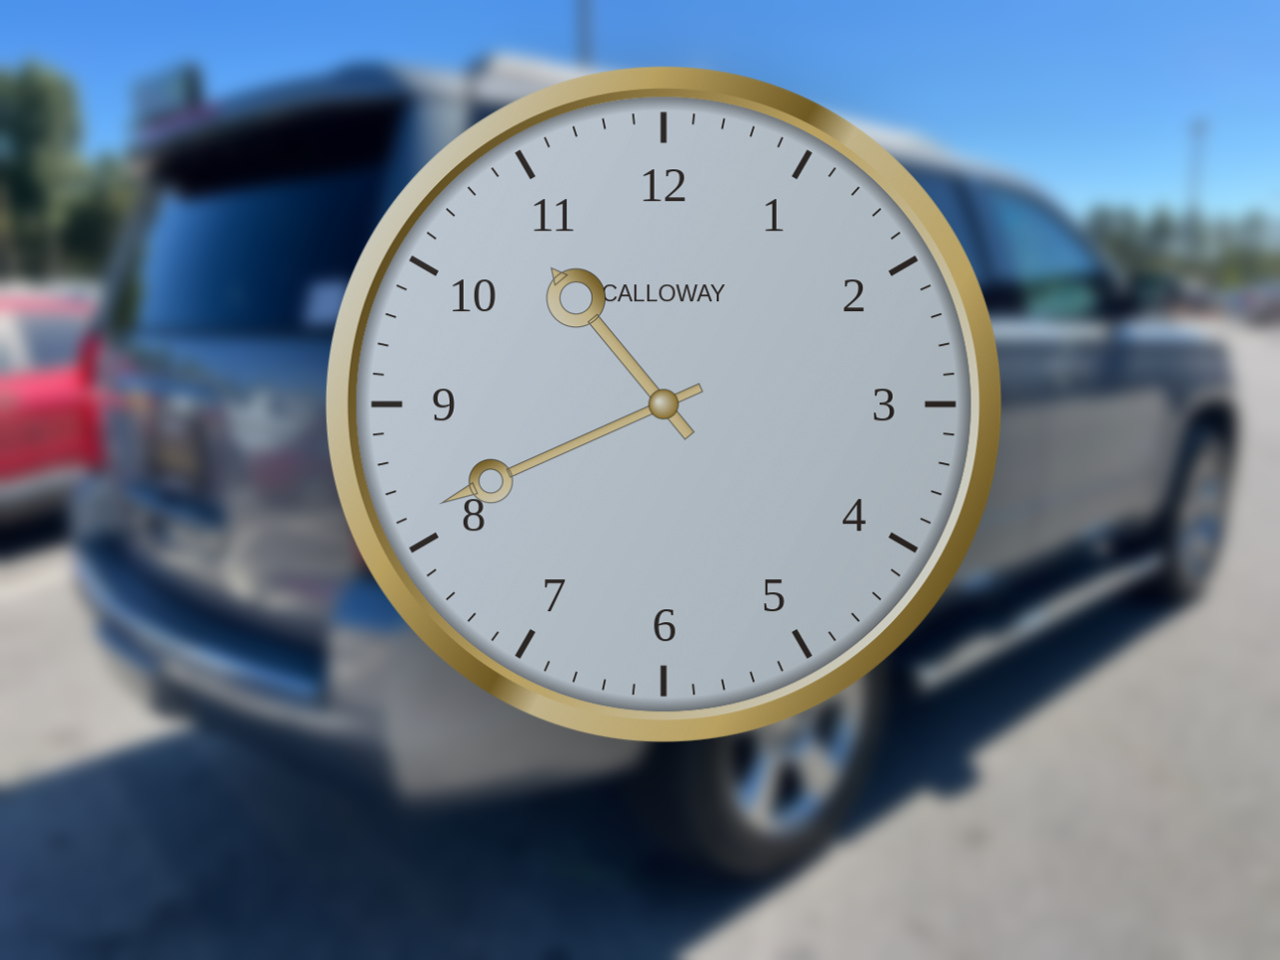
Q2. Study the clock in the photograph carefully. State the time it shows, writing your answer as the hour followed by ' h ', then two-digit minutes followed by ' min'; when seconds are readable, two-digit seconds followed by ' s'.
10 h 41 min
